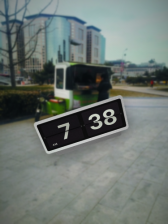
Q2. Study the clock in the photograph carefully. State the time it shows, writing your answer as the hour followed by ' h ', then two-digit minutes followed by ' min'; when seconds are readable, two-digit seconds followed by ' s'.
7 h 38 min
